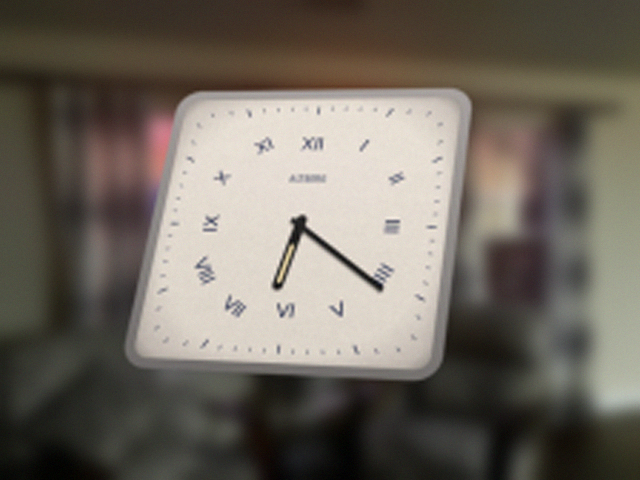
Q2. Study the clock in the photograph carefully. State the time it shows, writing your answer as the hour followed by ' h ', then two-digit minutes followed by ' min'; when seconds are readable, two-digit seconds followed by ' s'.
6 h 21 min
